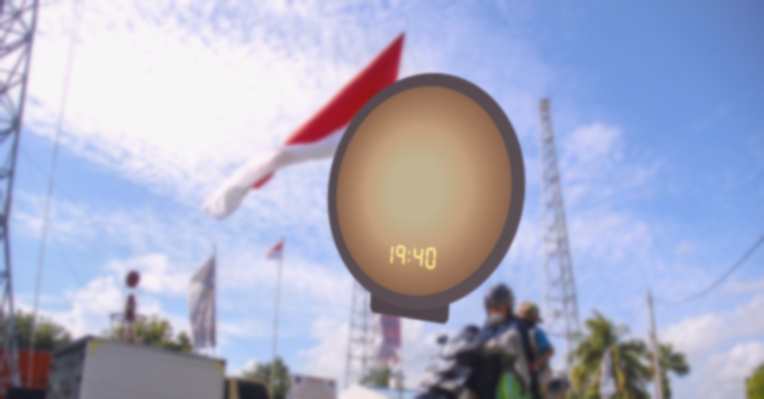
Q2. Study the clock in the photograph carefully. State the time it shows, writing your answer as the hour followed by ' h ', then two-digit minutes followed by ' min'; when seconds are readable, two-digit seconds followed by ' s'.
19 h 40 min
